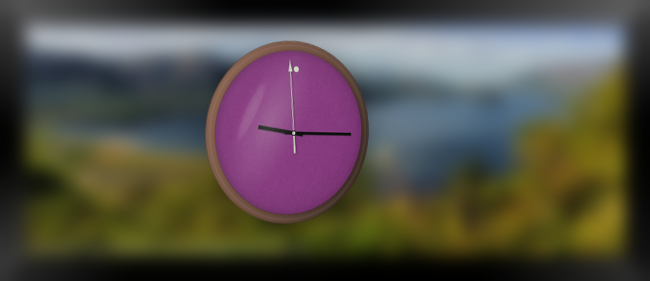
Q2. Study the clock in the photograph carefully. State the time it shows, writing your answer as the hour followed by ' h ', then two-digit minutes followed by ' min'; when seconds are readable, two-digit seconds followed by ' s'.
9 h 14 min 59 s
